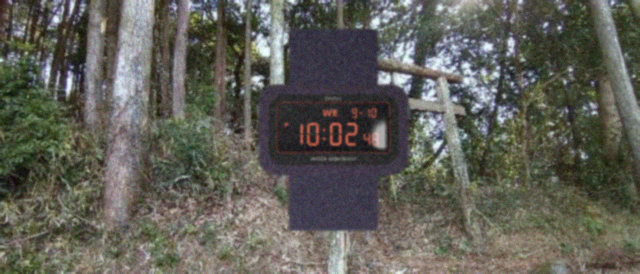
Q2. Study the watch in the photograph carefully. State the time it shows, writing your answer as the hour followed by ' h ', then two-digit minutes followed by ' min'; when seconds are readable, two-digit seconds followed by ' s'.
10 h 02 min 48 s
